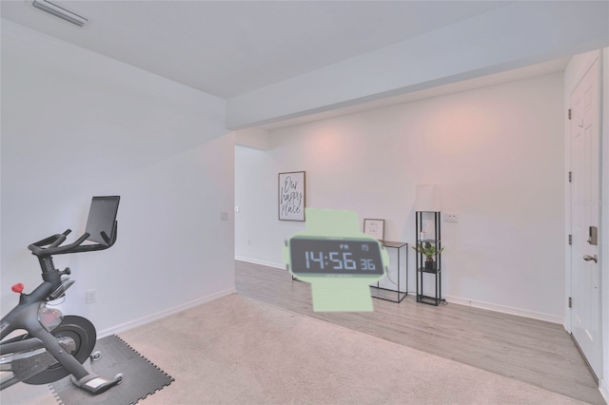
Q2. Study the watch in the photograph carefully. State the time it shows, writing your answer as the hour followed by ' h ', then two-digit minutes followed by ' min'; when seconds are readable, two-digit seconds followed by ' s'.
14 h 56 min 36 s
